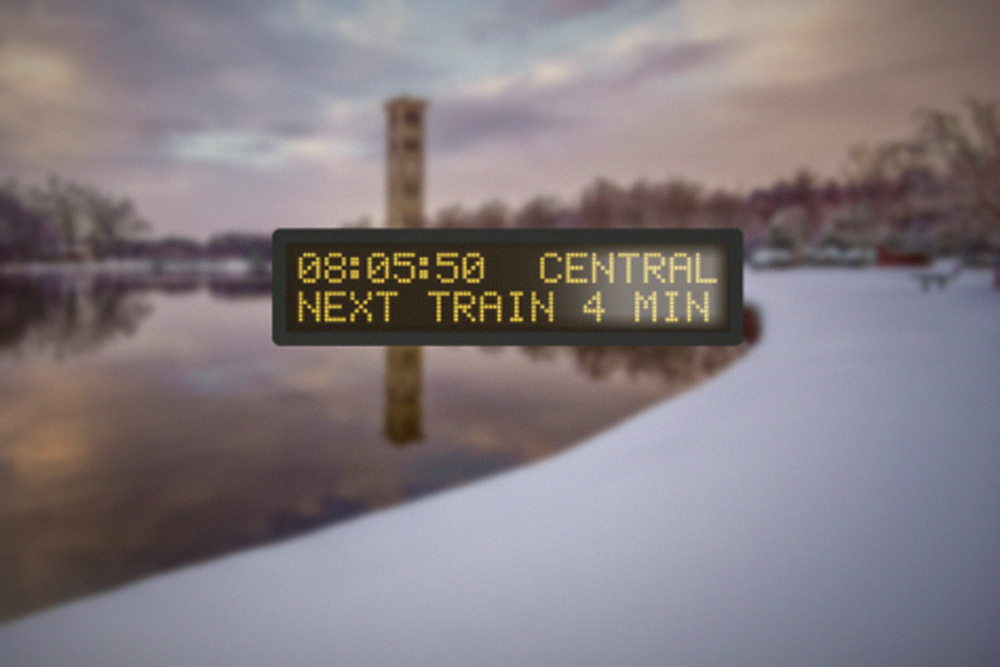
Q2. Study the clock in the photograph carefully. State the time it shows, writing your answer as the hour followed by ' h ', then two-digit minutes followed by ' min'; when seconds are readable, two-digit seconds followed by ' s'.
8 h 05 min 50 s
